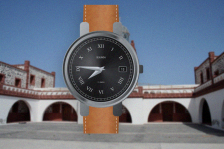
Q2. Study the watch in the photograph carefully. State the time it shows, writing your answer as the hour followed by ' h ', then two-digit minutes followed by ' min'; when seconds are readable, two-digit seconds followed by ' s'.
7 h 46 min
